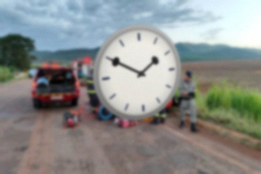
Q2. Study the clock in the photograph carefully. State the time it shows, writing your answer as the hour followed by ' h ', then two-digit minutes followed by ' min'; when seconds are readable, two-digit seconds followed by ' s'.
1 h 50 min
